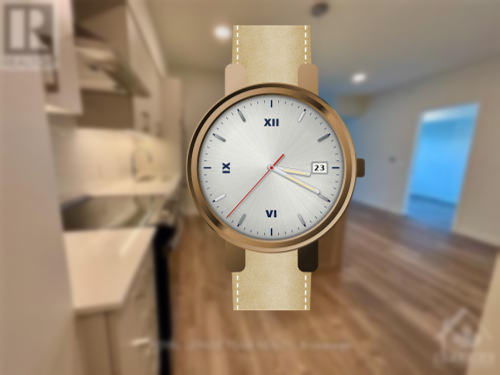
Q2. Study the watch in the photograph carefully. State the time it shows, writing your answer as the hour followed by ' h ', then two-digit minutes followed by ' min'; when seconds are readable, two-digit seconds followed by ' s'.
3 h 19 min 37 s
